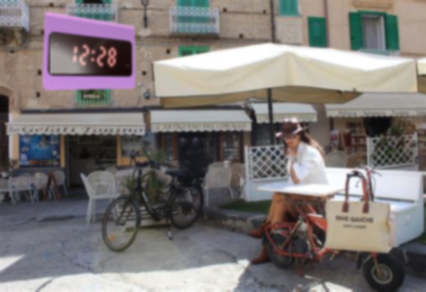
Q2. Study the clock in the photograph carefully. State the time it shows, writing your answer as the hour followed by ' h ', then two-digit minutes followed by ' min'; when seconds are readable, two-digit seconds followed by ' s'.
12 h 28 min
